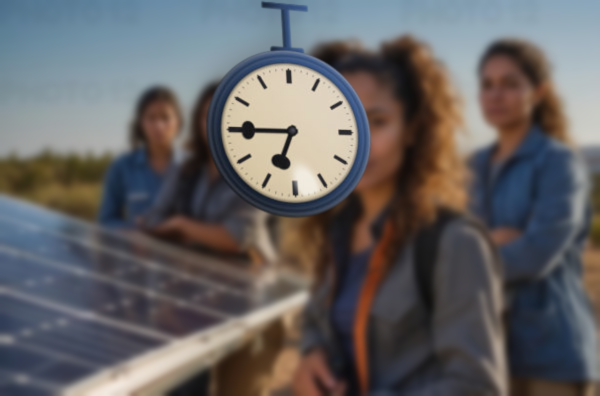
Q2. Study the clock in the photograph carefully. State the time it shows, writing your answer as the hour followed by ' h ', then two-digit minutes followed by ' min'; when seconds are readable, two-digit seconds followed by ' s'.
6 h 45 min
